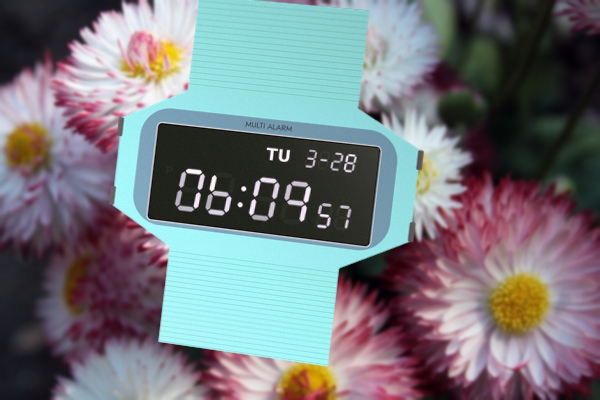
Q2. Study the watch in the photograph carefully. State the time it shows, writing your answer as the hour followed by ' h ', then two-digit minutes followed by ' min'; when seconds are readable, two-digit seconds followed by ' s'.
6 h 09 min 57 s
